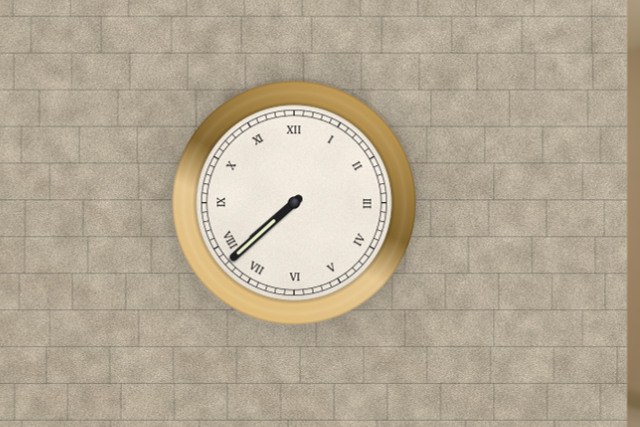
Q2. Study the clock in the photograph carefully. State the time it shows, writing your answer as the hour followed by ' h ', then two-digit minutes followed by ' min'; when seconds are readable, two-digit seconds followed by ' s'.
7 h 38 min
